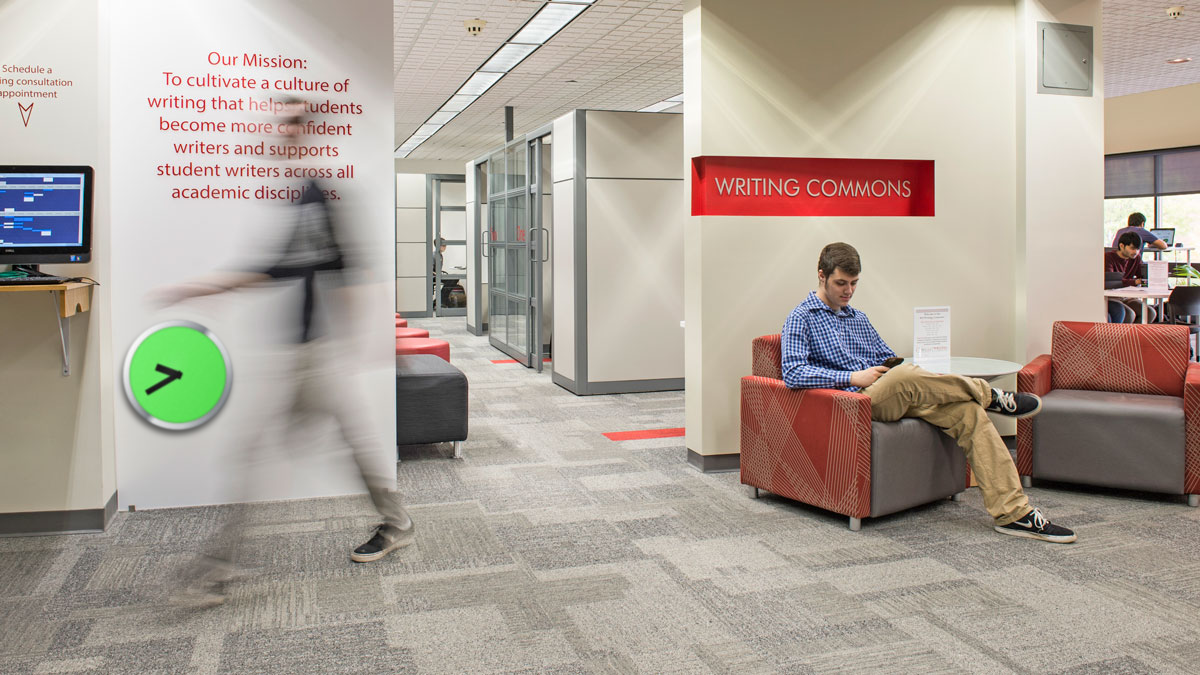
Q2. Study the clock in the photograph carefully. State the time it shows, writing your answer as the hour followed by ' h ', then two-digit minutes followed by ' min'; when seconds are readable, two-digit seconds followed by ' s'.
9 h 40 min
